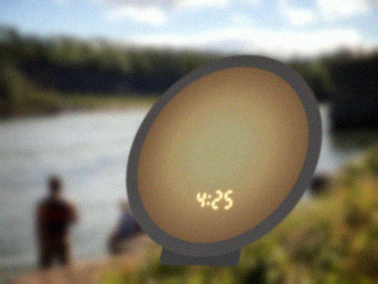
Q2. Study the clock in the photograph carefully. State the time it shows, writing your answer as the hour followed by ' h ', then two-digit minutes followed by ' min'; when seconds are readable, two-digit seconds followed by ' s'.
4 h 25 min
